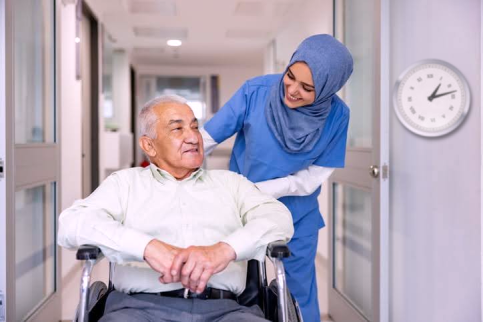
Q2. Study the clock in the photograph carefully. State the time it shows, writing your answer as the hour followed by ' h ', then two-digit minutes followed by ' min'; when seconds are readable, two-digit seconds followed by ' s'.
1 h 13 min
